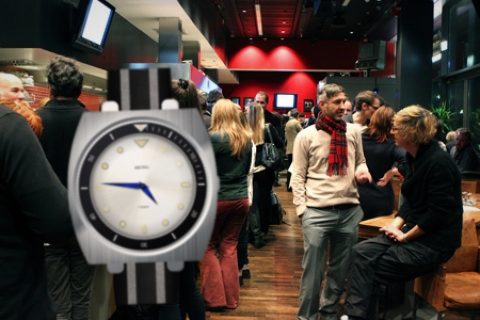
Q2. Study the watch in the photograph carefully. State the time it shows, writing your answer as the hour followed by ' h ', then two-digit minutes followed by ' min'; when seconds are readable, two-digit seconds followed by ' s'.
4 h 46 min
